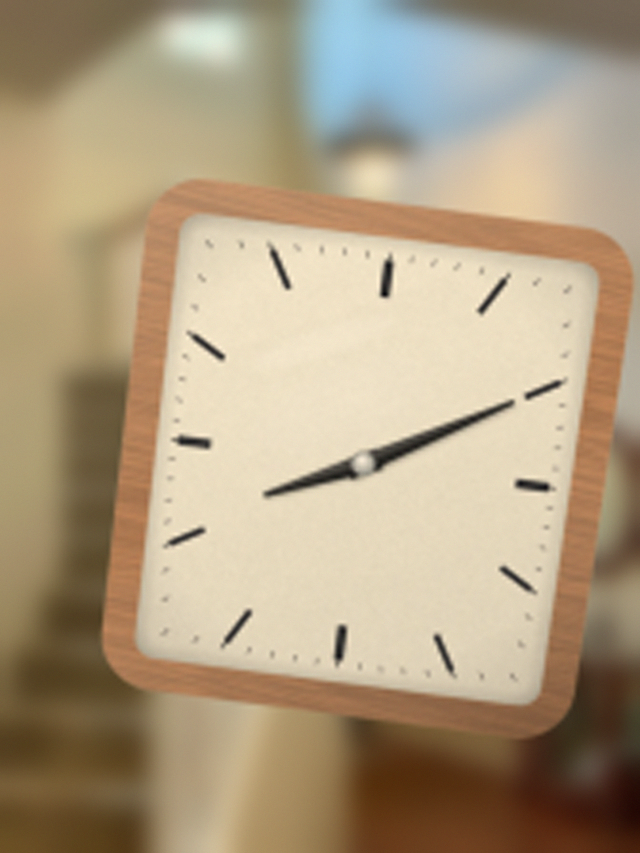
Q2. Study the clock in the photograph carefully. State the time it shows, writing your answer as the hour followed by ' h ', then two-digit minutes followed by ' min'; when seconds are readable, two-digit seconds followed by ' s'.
8 h 10 min
